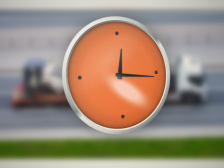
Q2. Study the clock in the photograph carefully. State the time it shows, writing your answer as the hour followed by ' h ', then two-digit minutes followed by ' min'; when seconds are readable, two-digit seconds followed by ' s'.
12 h 16 min
